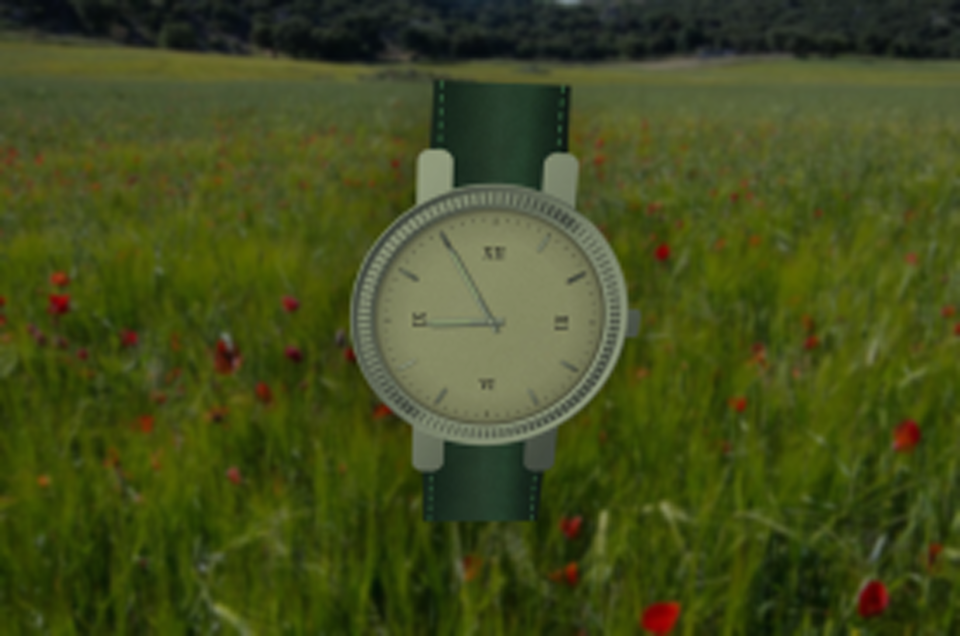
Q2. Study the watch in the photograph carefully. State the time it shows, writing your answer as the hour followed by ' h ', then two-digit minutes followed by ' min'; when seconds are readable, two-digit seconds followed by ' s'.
8 h 55 min
